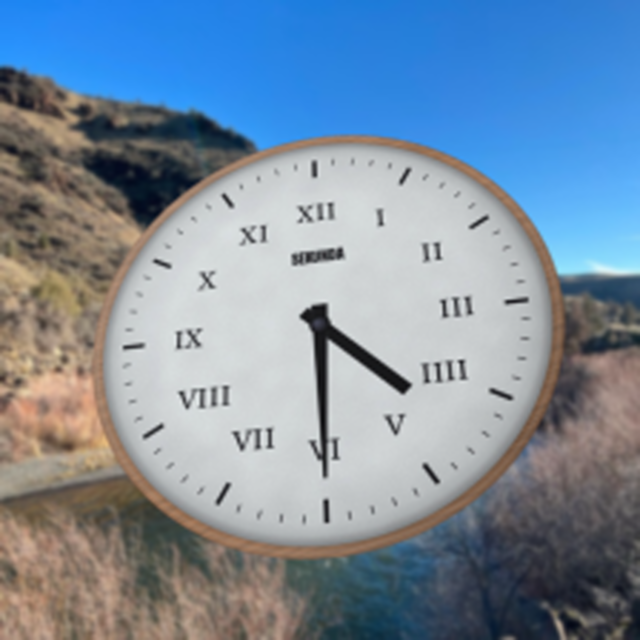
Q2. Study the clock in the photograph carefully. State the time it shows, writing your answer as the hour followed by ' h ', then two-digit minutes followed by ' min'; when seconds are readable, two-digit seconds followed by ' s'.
4 h 30 min
